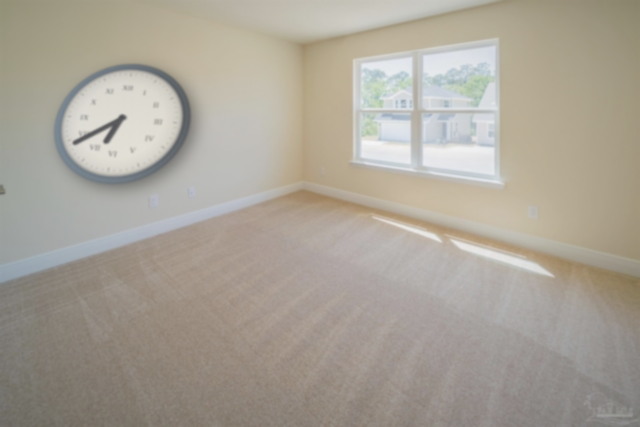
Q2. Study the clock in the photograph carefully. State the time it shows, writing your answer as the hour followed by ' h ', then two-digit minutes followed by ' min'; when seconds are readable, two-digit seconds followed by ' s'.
6 h 39 min
